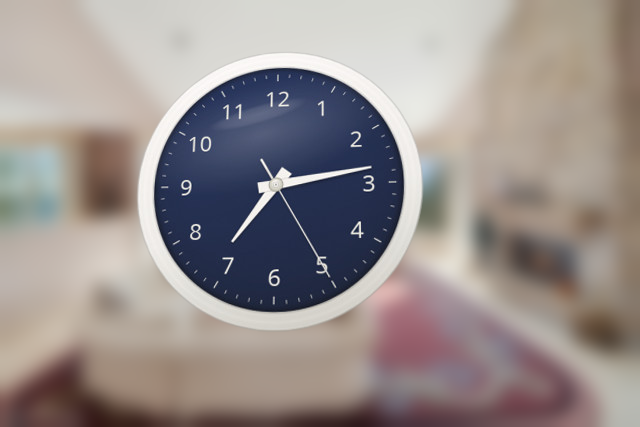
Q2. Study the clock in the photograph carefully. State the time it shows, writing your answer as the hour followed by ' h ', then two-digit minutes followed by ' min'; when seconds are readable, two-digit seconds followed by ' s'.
7 h 13 min 25 s
